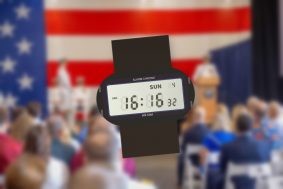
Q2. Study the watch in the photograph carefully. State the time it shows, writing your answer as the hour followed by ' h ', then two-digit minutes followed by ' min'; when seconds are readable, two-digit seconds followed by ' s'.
16 h 16 min 32 s
